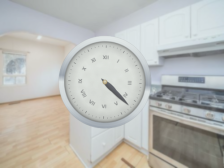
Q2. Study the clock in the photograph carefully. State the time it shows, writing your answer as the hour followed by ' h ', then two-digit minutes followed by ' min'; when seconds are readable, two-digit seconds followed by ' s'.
4 h 22 min
